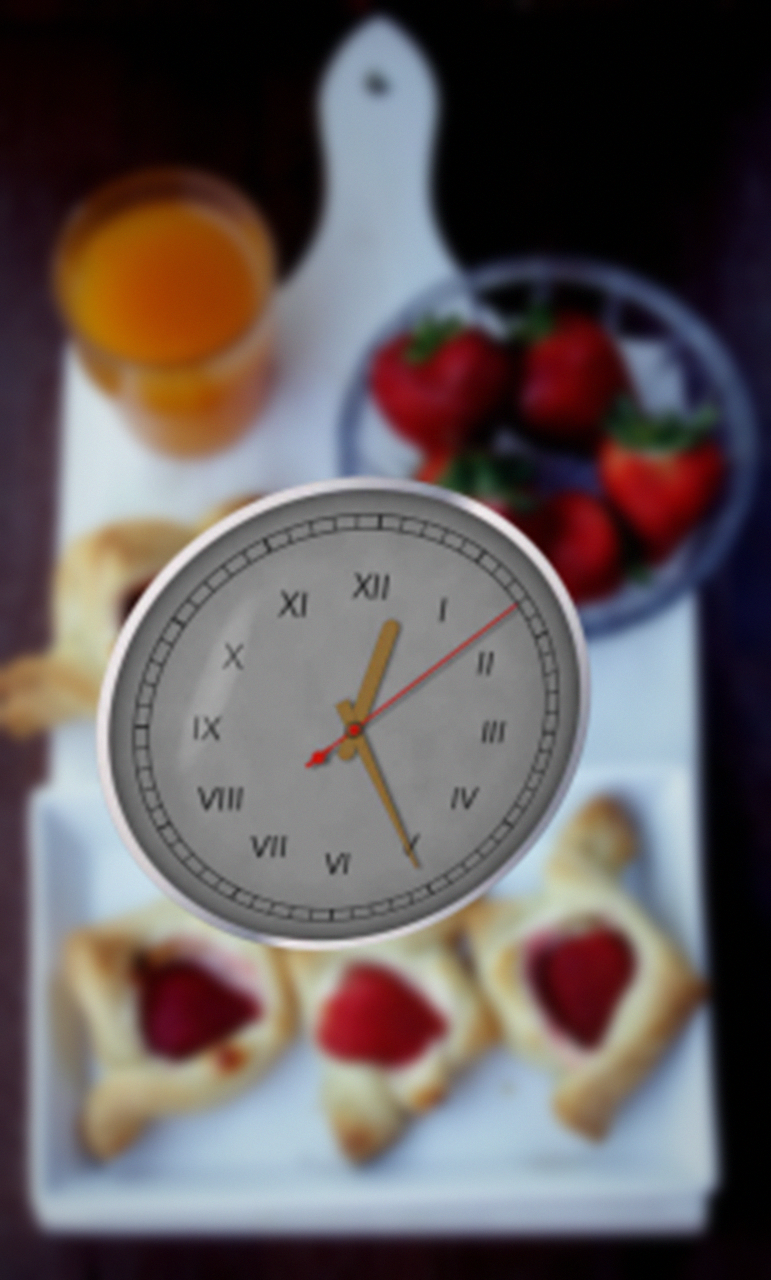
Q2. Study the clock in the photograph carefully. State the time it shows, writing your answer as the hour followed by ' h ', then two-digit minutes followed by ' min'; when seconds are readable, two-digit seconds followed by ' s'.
12 h 25 min 08 s
